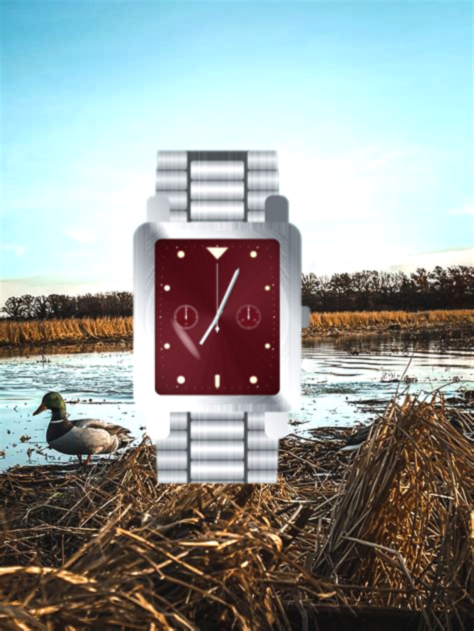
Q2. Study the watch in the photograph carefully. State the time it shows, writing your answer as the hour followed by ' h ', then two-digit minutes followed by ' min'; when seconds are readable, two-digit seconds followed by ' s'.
7 h 04 min
